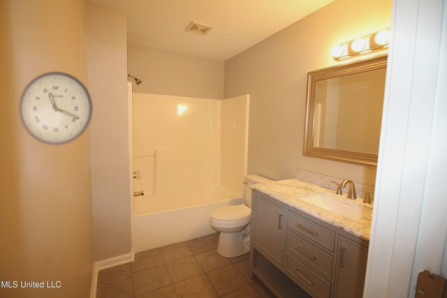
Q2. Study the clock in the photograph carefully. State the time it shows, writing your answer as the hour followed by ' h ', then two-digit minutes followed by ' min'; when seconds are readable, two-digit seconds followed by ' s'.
11 h 19 min
